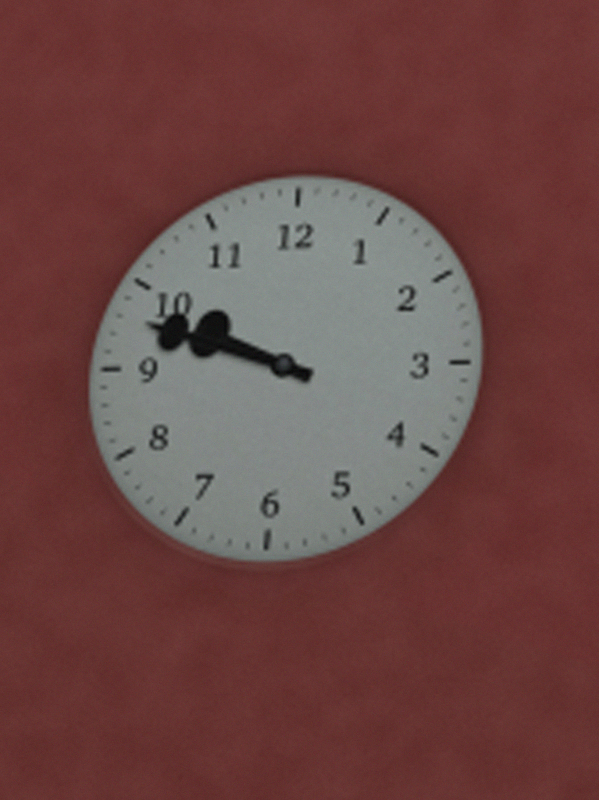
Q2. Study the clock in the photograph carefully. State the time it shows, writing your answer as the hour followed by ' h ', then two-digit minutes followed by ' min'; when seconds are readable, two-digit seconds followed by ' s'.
9 h 48 min
